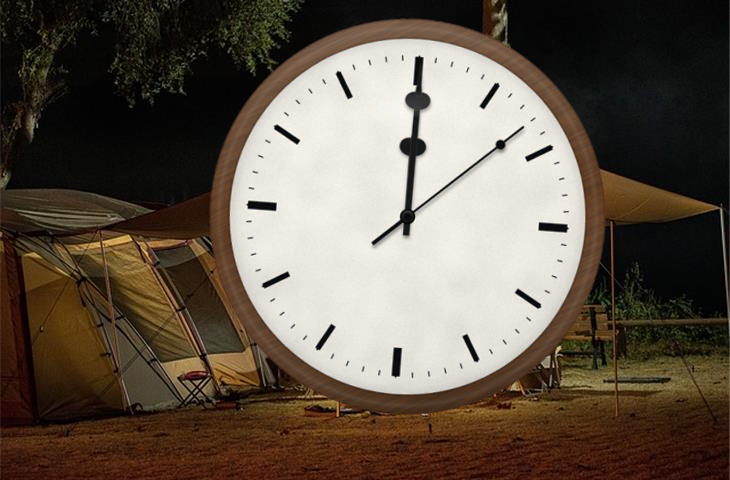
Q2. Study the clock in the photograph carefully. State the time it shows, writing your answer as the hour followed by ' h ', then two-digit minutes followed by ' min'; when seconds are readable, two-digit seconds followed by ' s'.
12 h 00 min 08 s
